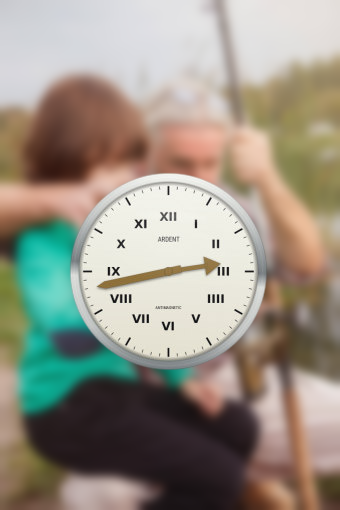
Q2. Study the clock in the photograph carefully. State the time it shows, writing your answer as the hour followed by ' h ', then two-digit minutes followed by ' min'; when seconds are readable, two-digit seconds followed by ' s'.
2 h 43 min
